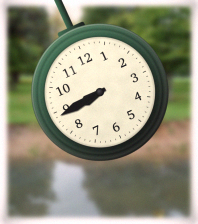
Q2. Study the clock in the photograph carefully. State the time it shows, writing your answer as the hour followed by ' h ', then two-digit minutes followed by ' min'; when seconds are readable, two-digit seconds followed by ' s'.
8 h 44 min
